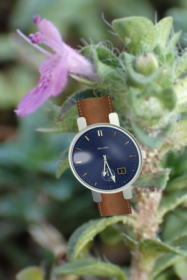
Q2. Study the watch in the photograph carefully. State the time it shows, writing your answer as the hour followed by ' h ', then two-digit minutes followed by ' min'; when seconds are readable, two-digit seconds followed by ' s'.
6 h 28 min
